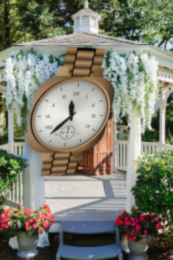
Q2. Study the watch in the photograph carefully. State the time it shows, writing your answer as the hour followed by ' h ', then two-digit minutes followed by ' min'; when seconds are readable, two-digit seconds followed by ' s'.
11 h 37 min
